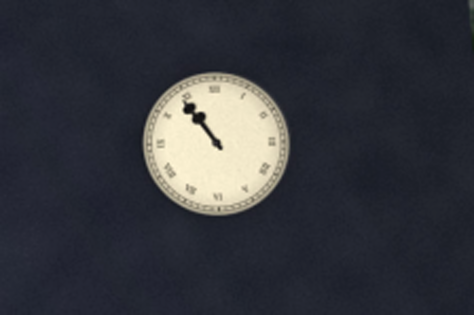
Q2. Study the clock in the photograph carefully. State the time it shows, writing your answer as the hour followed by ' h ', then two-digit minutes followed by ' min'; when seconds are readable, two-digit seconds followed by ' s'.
10 h 54 min
